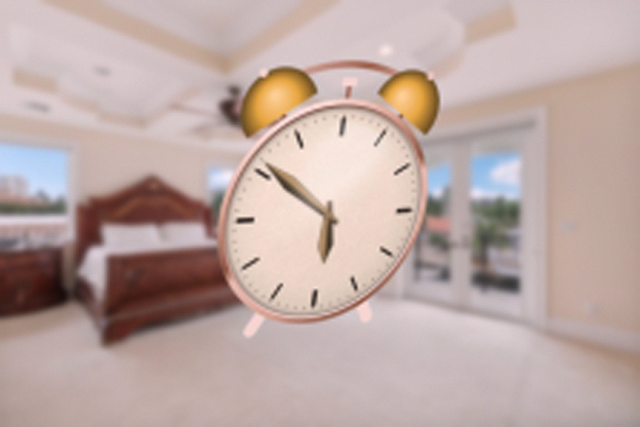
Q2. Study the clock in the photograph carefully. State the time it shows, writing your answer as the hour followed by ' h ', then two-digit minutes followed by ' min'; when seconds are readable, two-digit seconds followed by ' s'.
5 h 51 min
